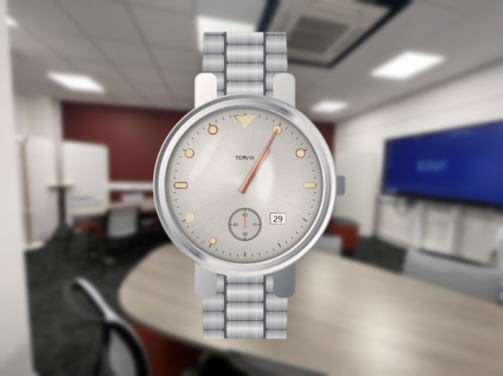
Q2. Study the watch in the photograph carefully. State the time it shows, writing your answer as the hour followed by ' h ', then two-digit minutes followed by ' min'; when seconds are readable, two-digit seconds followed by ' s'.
1 h 05 min
